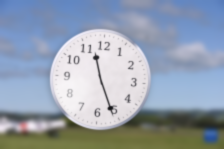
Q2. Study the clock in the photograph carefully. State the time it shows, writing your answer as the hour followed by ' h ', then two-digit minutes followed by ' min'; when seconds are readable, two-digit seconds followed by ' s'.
11 h 26 min
